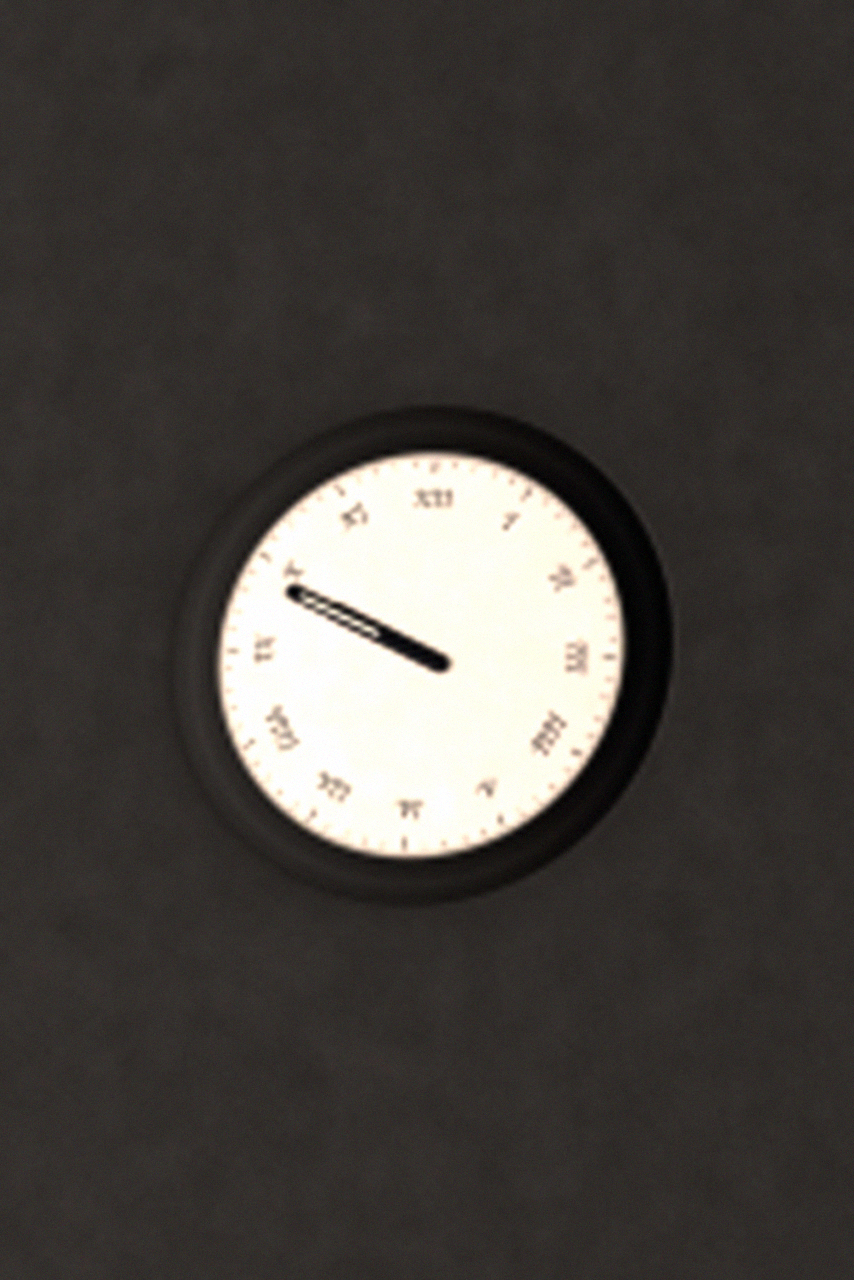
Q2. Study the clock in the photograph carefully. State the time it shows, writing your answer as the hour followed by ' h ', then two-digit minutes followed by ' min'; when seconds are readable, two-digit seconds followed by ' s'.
9 h 49 min
